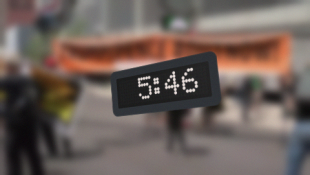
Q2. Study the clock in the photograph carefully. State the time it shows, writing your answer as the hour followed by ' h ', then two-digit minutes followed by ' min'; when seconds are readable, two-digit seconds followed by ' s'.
5 h 46 min
